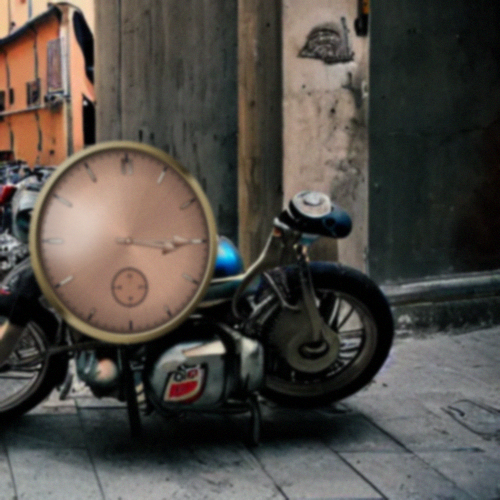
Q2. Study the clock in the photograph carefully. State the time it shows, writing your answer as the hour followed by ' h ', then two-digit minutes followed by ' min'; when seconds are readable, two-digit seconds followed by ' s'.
3 h 15 min
